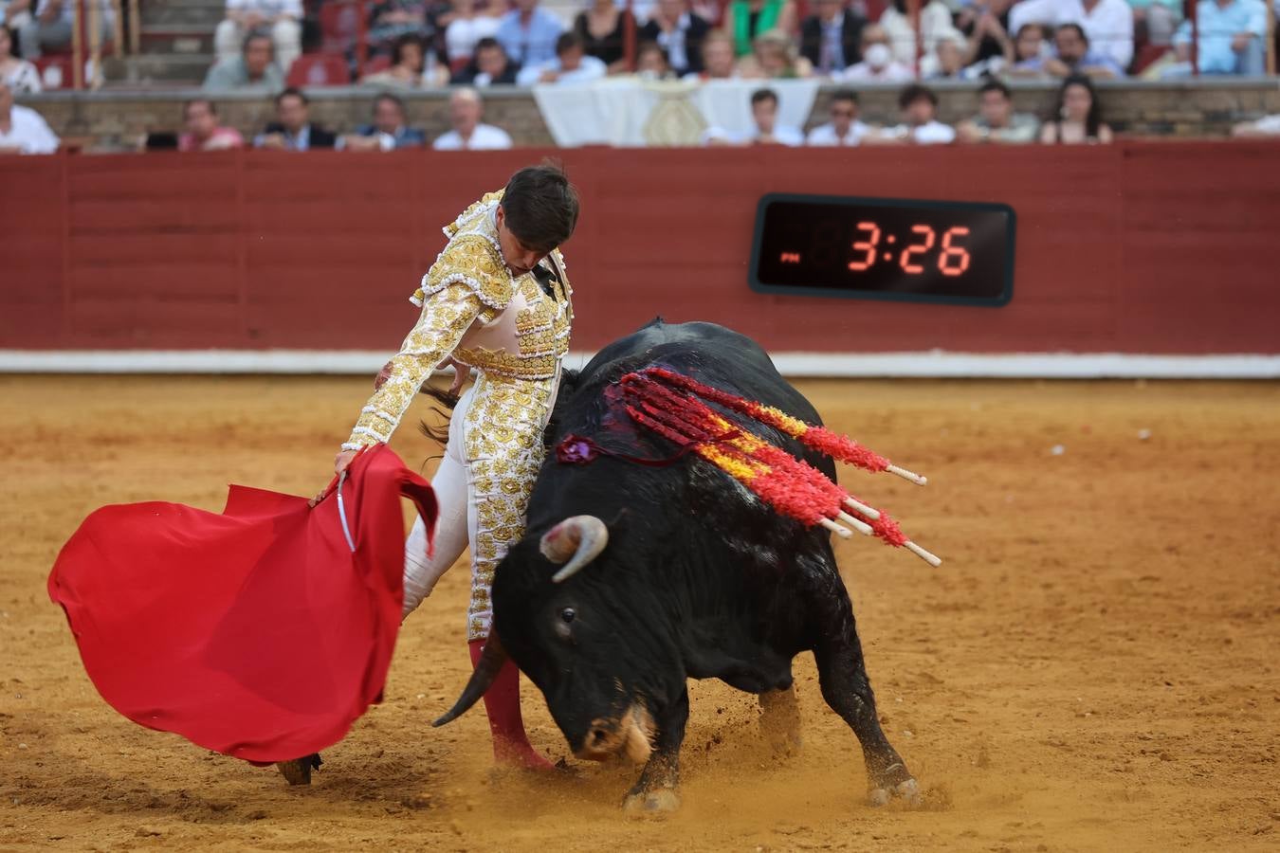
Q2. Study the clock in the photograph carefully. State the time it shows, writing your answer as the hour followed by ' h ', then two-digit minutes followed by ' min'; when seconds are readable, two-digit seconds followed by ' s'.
3 h 26 min
